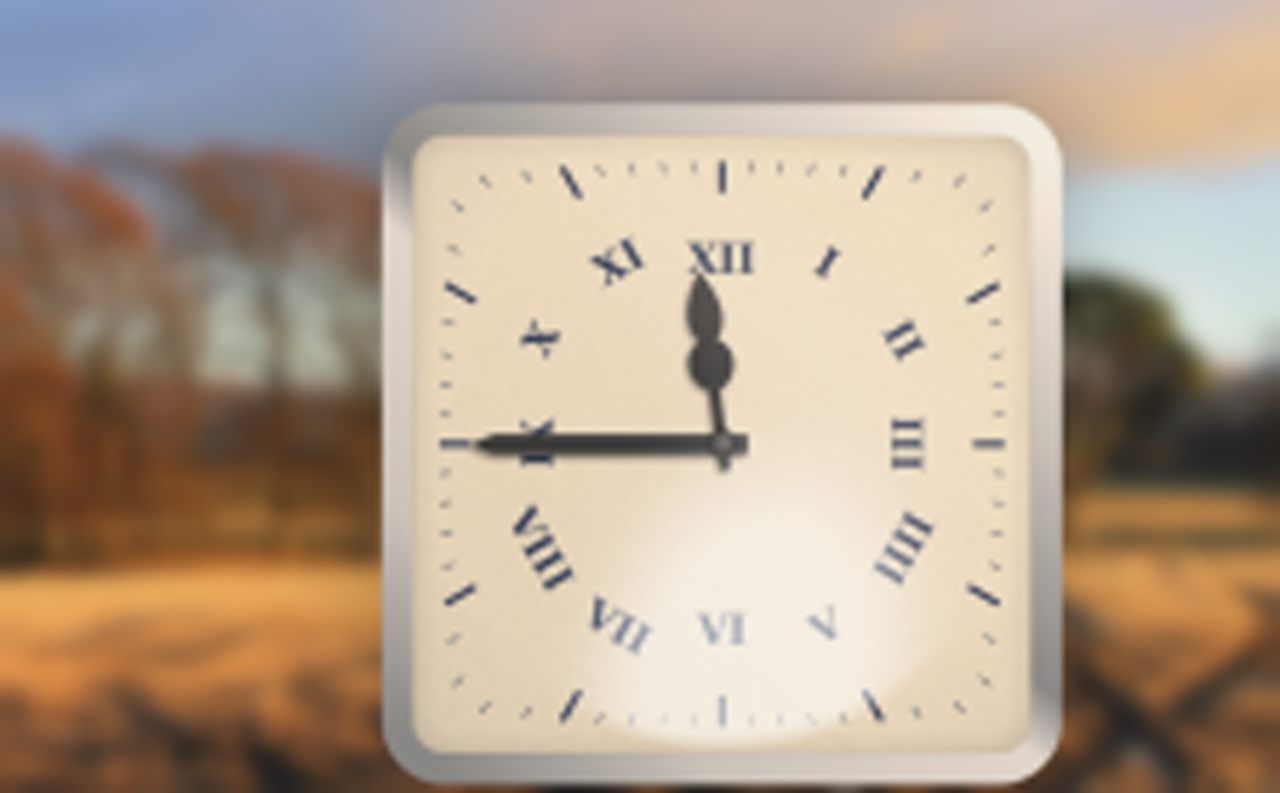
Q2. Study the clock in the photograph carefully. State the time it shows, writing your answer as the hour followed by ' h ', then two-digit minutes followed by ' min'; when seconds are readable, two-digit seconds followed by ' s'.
11 h 45 min
